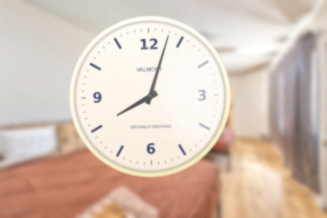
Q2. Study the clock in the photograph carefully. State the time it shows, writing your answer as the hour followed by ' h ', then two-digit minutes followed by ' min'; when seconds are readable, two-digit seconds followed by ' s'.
8 h 03 min
